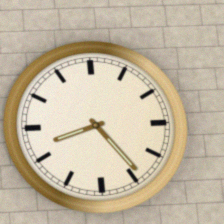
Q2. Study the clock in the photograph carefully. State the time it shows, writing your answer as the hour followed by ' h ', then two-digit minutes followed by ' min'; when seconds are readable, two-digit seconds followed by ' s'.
8 h 24 min
